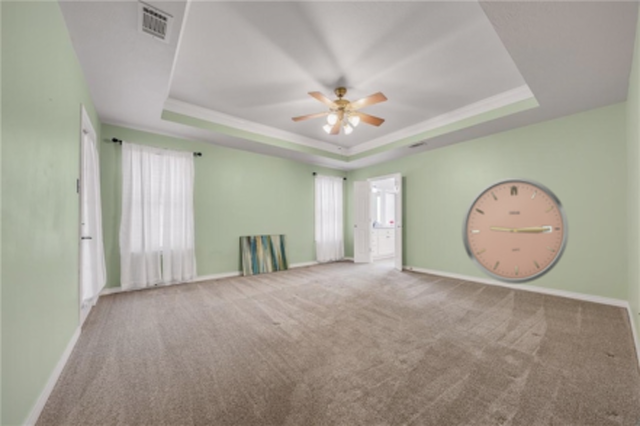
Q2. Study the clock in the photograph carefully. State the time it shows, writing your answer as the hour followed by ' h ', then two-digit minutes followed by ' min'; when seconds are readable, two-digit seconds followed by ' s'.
9 h 15 min
